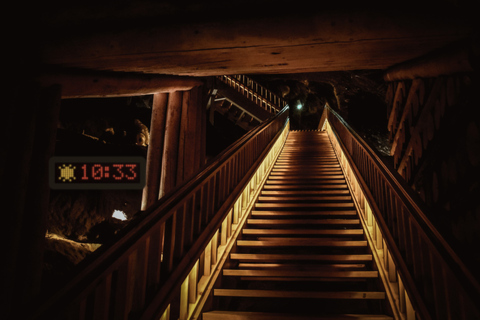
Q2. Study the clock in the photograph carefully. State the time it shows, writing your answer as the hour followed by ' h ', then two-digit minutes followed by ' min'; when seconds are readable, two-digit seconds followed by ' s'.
10 h 33 min
